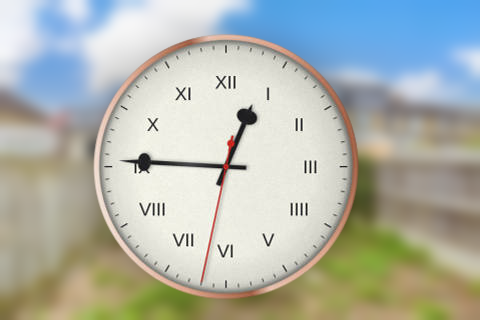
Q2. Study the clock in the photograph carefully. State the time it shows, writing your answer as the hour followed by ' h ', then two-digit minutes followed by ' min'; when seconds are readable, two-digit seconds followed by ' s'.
12 h 45 min 32 s
